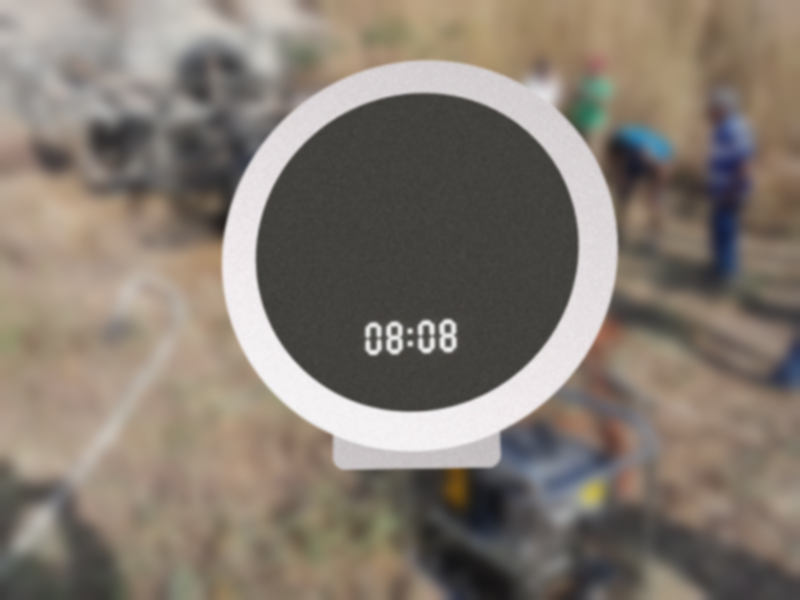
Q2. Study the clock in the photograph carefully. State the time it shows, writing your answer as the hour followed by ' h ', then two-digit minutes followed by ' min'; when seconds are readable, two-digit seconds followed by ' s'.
8 h 08 min
